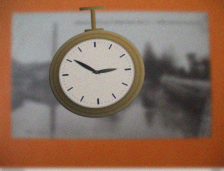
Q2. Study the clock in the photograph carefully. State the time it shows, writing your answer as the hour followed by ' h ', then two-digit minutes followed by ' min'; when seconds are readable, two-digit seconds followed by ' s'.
2 h 51 min
